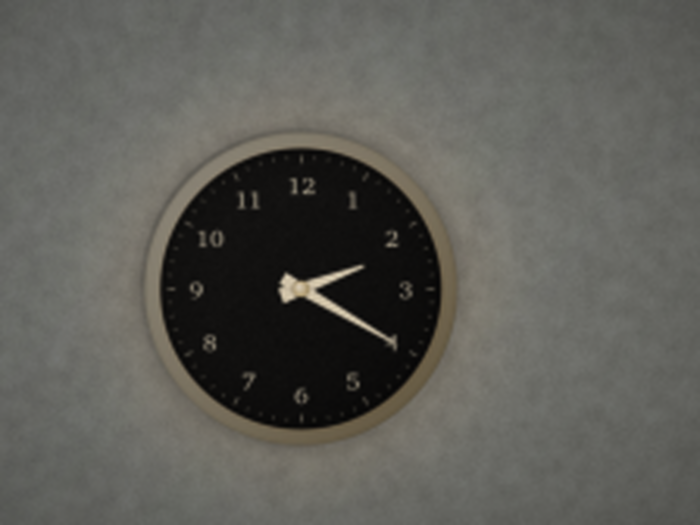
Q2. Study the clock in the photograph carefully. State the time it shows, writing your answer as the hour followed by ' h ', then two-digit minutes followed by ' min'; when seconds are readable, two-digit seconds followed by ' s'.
2 h 20 min
